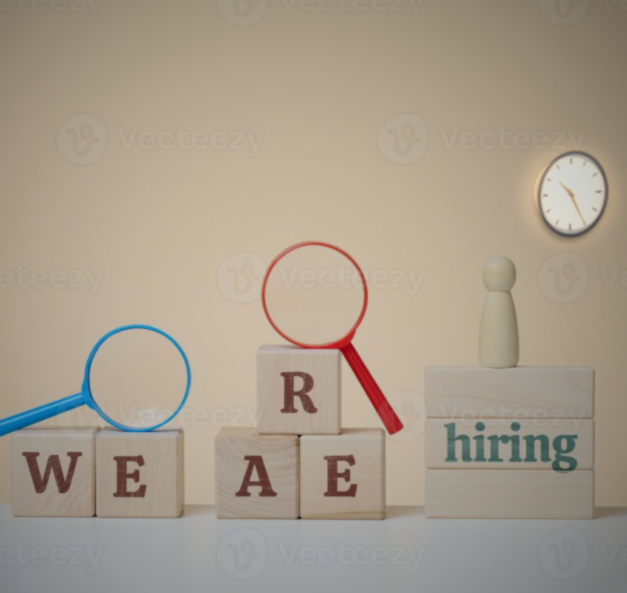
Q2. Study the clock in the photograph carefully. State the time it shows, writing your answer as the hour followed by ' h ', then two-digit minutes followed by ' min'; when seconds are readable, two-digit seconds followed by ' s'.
10 h 25 min
